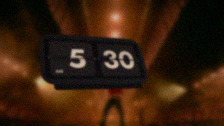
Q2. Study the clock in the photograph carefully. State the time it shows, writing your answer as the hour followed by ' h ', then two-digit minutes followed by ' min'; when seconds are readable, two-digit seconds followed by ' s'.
5 h 30 min
